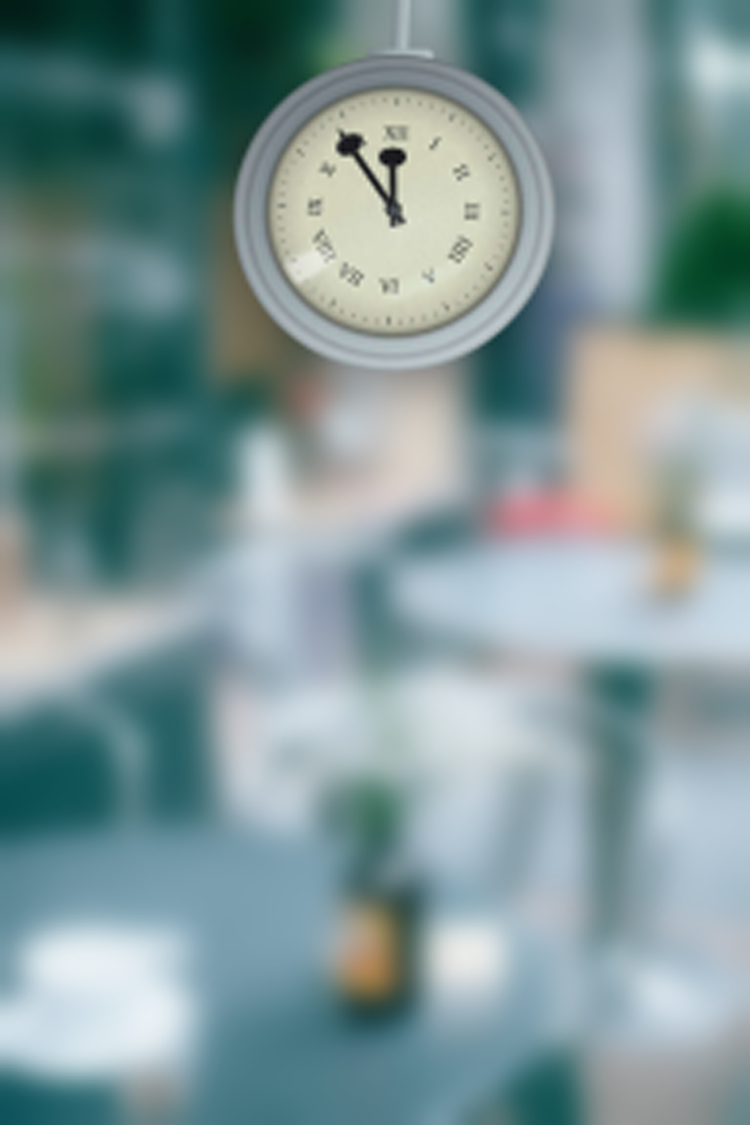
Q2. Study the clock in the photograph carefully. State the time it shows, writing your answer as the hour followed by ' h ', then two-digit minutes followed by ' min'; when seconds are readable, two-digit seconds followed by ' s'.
11 h 54 min
